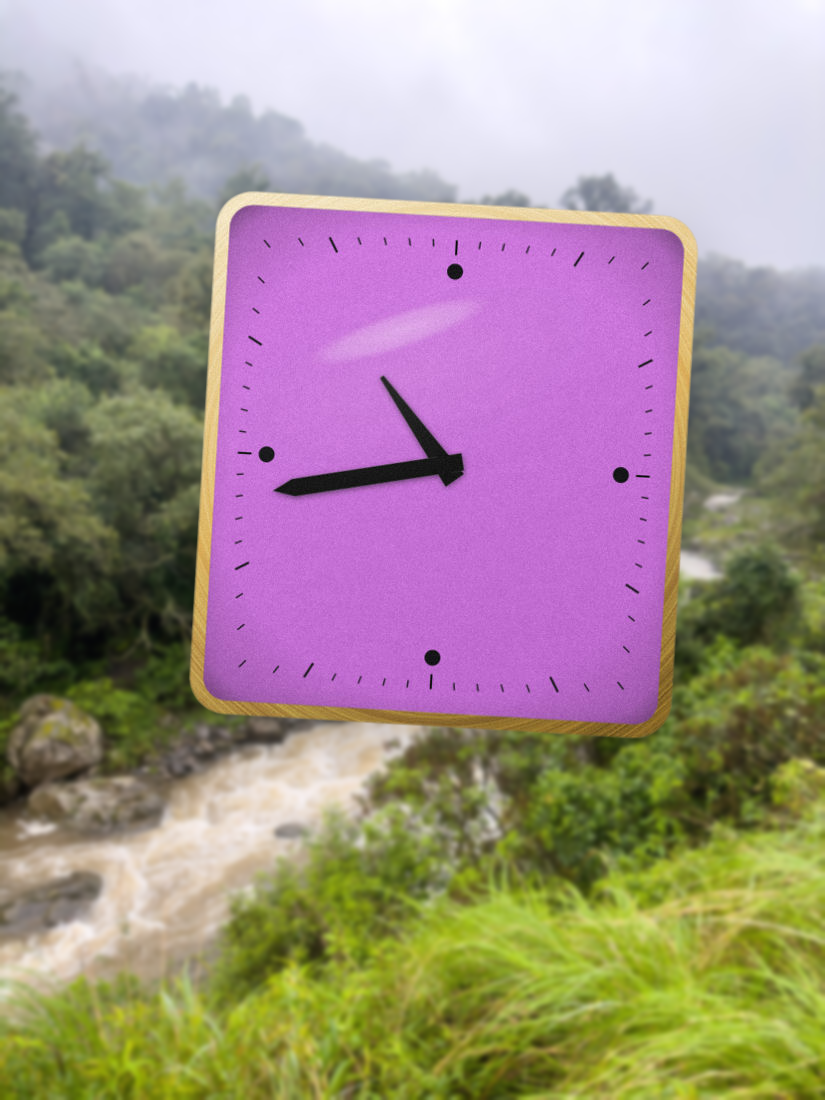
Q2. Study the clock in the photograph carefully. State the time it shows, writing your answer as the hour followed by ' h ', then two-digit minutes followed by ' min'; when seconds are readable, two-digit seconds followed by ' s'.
10 h 43 min
